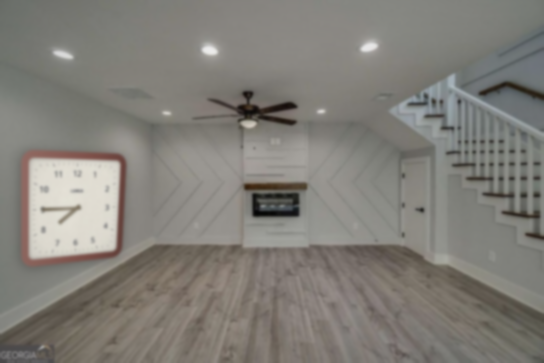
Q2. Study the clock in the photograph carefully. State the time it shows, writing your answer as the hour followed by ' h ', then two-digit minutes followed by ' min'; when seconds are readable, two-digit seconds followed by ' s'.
7 h 45 min
